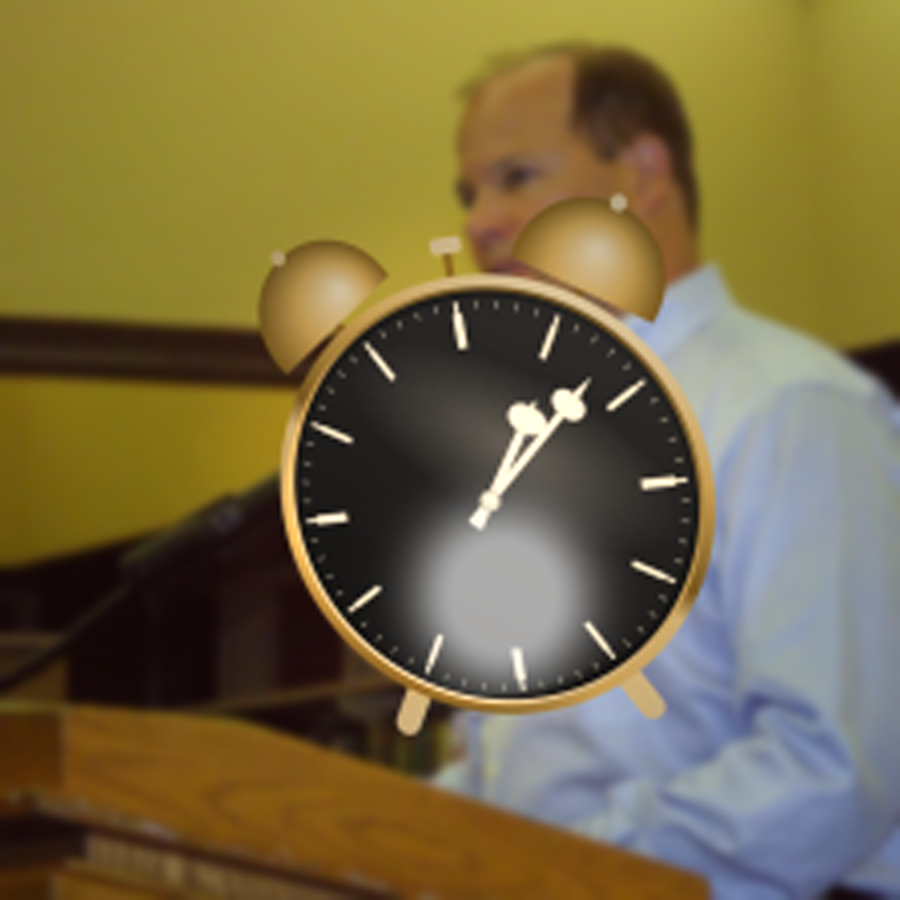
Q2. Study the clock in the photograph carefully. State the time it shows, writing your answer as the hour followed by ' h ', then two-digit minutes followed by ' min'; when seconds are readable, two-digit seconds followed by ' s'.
1 h 08 min
